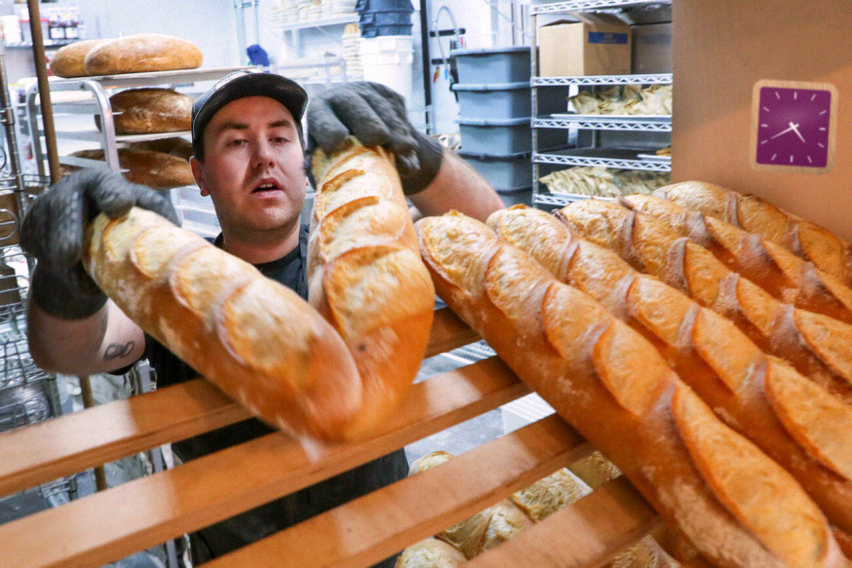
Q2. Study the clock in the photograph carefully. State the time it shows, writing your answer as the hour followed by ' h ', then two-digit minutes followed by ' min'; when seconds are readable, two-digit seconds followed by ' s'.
4 h 40 min
